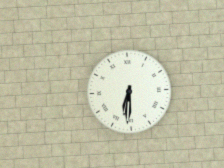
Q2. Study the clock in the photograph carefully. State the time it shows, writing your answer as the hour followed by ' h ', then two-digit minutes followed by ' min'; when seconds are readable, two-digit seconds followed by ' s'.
6 h 31 min
